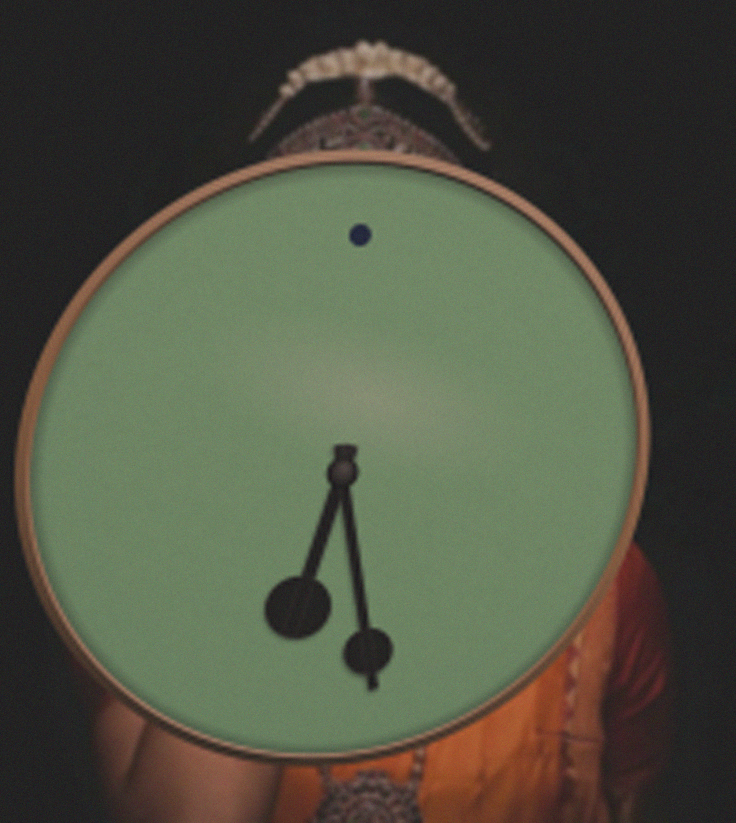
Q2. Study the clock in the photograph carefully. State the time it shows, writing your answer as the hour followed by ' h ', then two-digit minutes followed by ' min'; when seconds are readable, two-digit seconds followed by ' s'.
6 h 28 min
